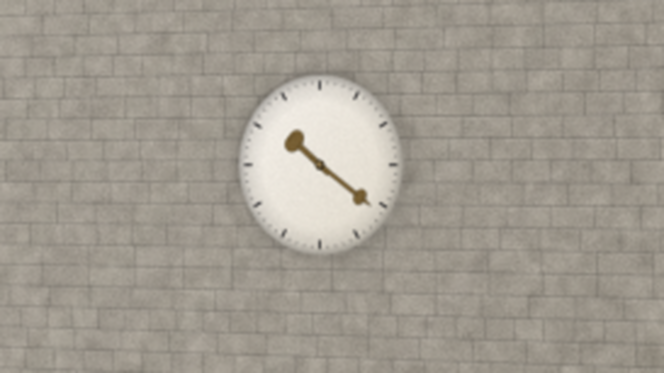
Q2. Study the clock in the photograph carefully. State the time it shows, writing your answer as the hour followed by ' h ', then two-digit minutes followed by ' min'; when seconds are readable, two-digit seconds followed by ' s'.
10 h 21 min
